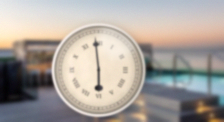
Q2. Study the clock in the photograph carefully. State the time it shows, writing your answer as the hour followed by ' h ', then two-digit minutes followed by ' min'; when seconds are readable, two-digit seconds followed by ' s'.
5 h 59 min
